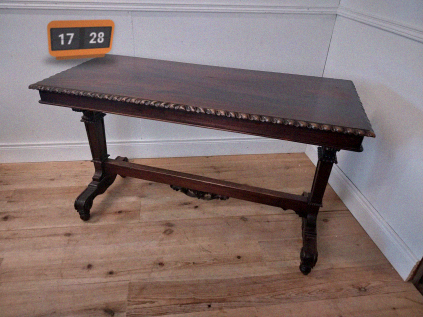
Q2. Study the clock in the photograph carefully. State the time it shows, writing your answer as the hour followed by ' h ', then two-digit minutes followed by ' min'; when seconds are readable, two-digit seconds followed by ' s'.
17 h 28 min
